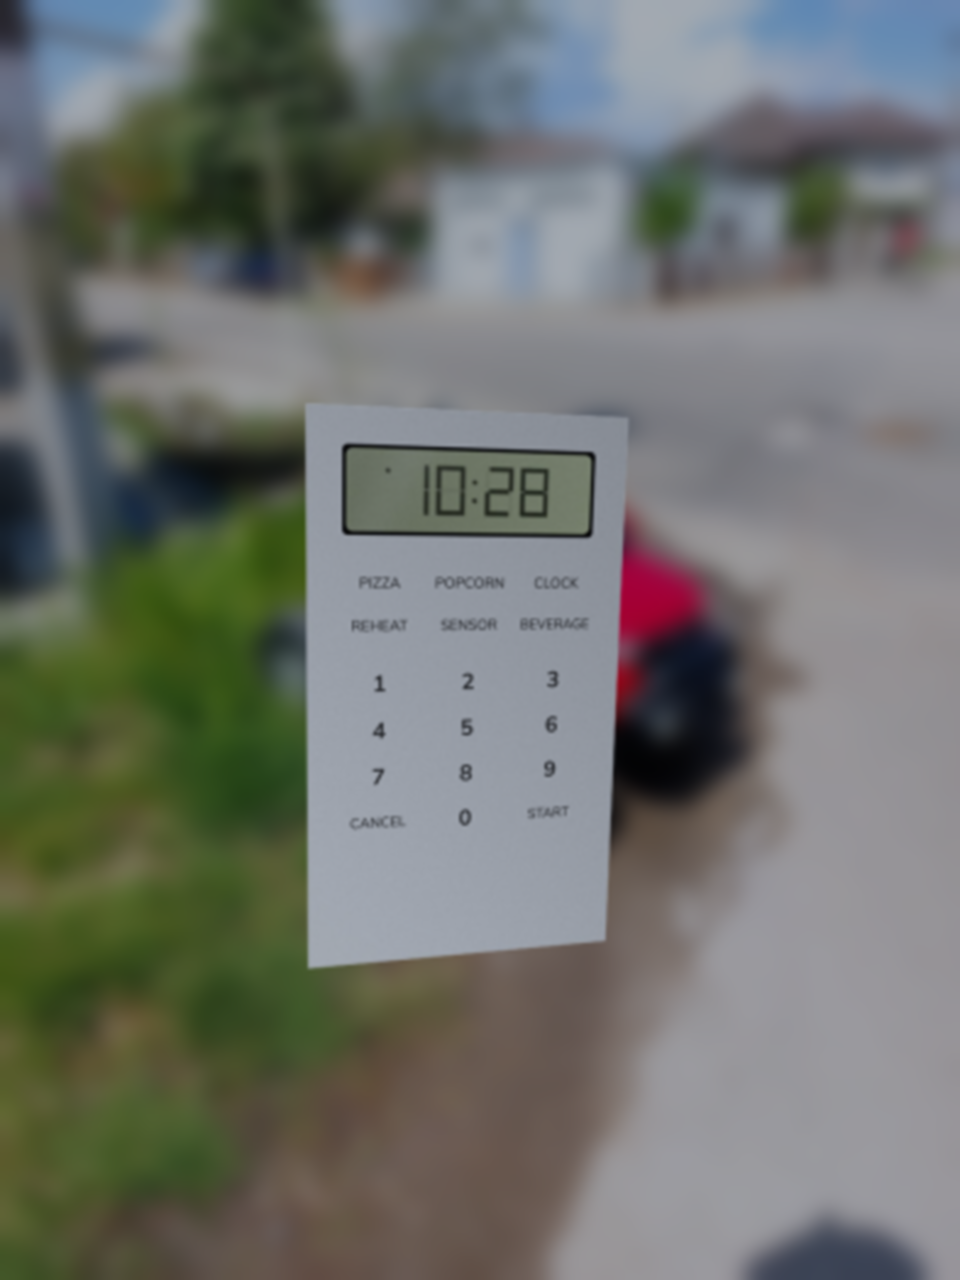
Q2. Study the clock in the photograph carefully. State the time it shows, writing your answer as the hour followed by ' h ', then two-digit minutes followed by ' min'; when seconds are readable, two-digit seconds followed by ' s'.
10 h 28 min
